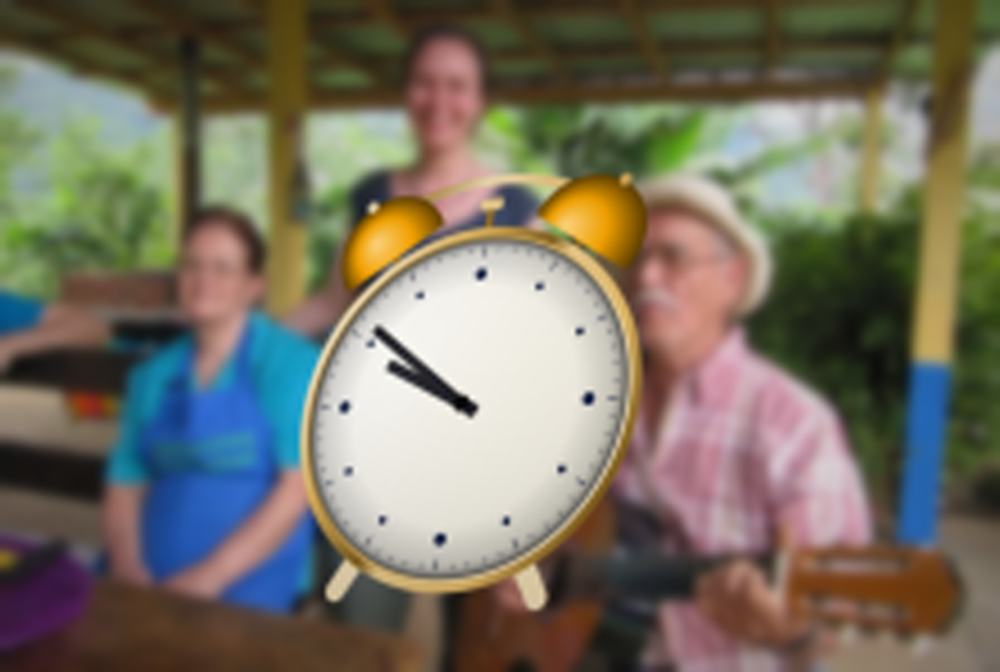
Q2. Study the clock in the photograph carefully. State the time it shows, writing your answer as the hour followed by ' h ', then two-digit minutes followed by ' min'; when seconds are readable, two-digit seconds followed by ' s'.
9 h 51 min
